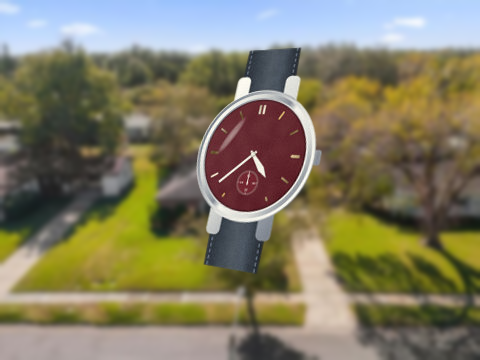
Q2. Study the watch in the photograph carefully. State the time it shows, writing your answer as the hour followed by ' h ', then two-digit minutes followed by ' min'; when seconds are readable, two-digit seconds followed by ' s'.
4 h 38 min
